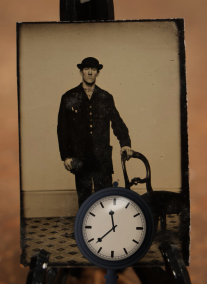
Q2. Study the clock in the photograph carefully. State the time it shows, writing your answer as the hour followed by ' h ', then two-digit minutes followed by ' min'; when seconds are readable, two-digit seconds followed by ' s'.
11 h 38 min
